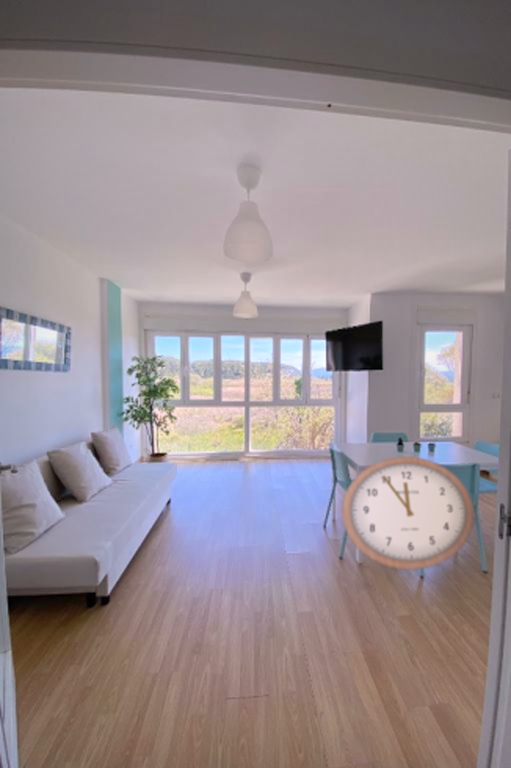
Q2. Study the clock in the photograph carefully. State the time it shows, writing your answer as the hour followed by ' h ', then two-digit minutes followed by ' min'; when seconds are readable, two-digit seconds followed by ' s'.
11 h 55 min
